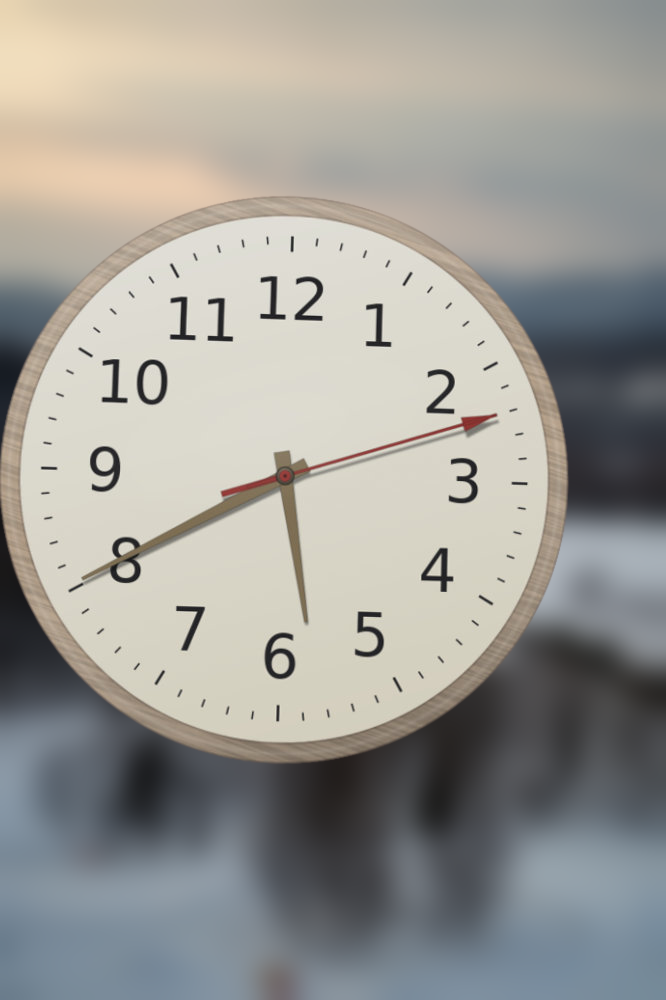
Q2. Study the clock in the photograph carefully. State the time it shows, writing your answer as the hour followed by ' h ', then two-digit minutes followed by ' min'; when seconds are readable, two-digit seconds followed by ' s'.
5 h 40 min 12 s
